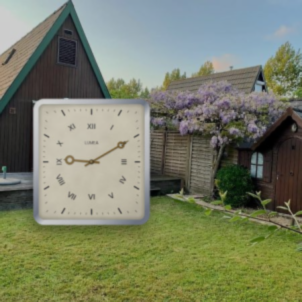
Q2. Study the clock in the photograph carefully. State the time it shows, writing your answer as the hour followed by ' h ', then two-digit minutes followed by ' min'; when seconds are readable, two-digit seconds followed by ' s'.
9 h 10 min
